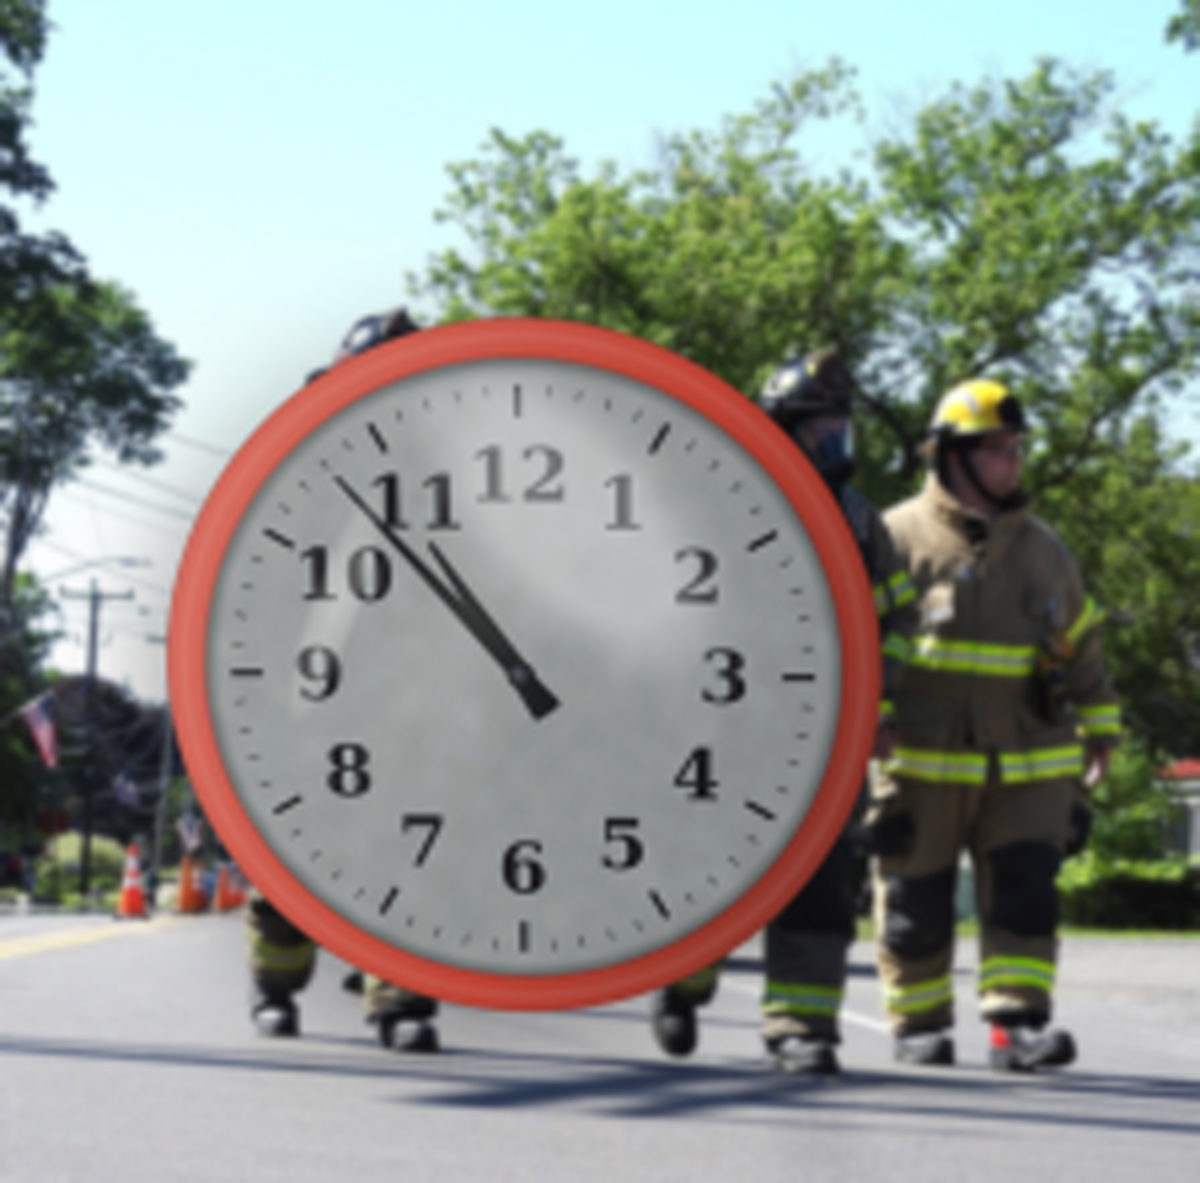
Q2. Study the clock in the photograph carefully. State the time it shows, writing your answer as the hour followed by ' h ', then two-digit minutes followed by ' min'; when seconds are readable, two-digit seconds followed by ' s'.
10 h 53 min
